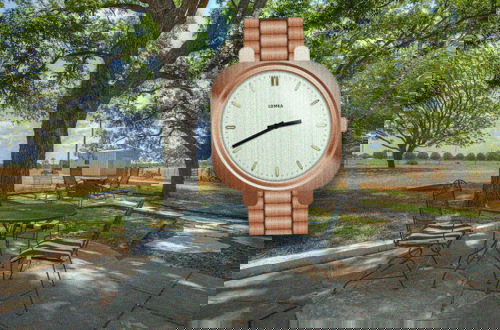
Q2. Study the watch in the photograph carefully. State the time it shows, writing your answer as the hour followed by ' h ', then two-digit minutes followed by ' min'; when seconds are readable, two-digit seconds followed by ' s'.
2 h 41 min
